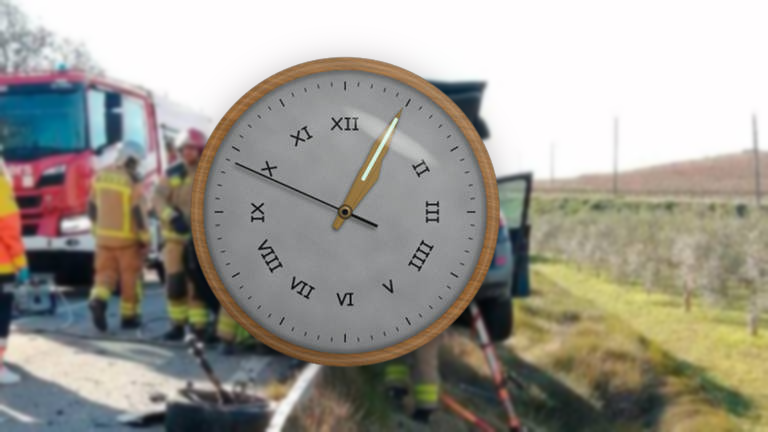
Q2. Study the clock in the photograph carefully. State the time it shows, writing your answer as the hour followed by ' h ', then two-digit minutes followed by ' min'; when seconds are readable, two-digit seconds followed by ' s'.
1 h 04 min 49 s
